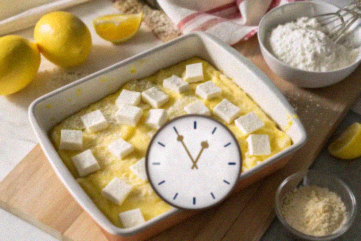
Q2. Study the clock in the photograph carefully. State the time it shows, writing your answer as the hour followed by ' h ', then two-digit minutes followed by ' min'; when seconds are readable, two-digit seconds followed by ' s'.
12 h 55 min
